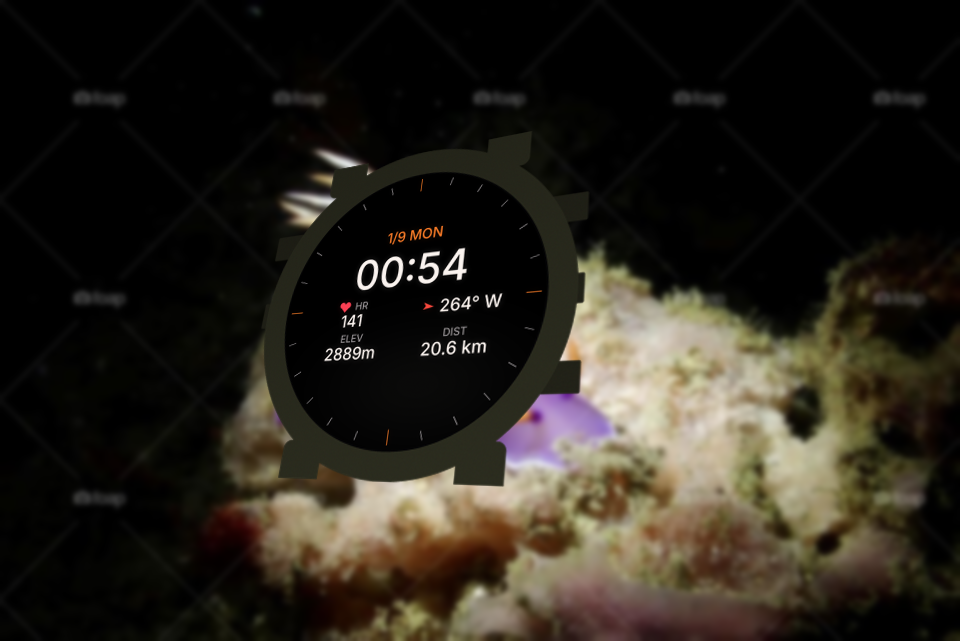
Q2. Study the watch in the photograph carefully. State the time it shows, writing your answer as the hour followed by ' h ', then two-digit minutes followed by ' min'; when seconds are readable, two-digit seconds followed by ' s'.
0 h 54 min
